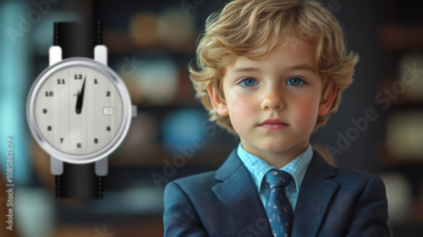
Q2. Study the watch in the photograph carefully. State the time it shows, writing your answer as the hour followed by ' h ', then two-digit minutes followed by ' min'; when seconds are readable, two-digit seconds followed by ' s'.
12 h 02 min
